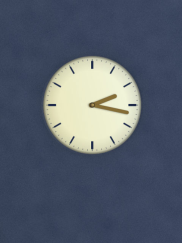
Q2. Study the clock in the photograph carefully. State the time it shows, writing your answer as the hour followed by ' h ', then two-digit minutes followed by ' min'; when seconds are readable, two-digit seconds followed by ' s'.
2 h 17 min
